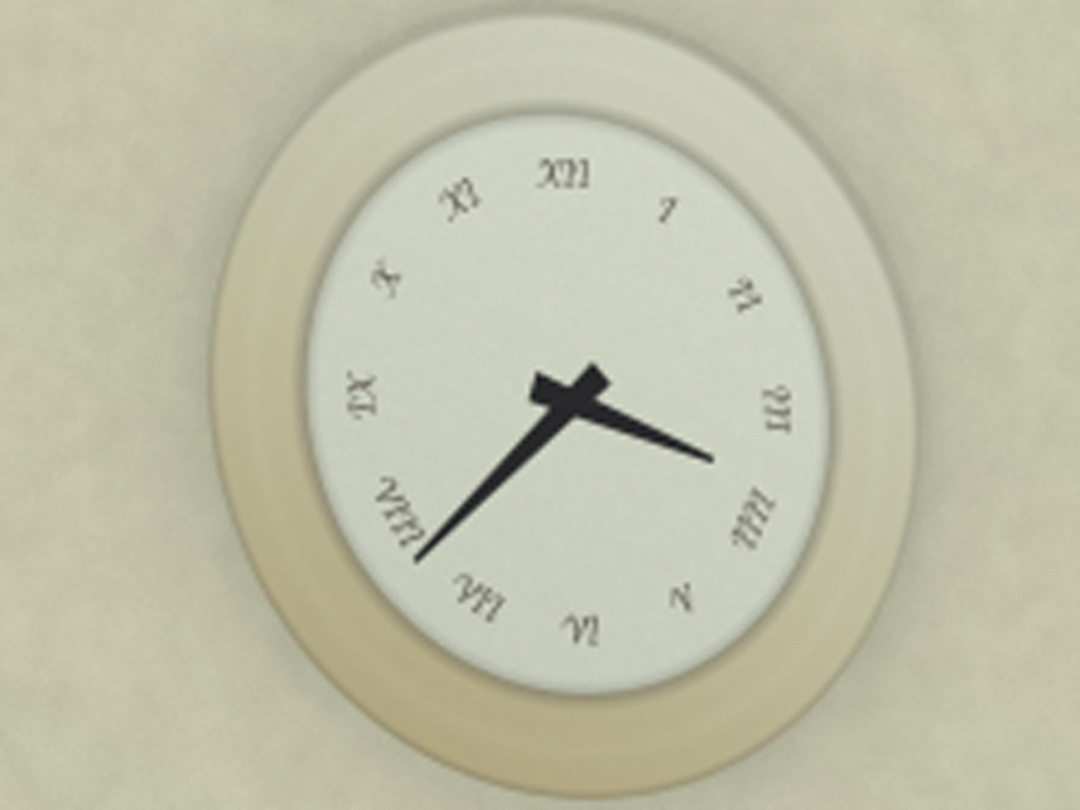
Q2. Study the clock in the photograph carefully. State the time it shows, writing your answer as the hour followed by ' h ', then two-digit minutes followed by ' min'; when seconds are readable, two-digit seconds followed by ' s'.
3 h 38 min
